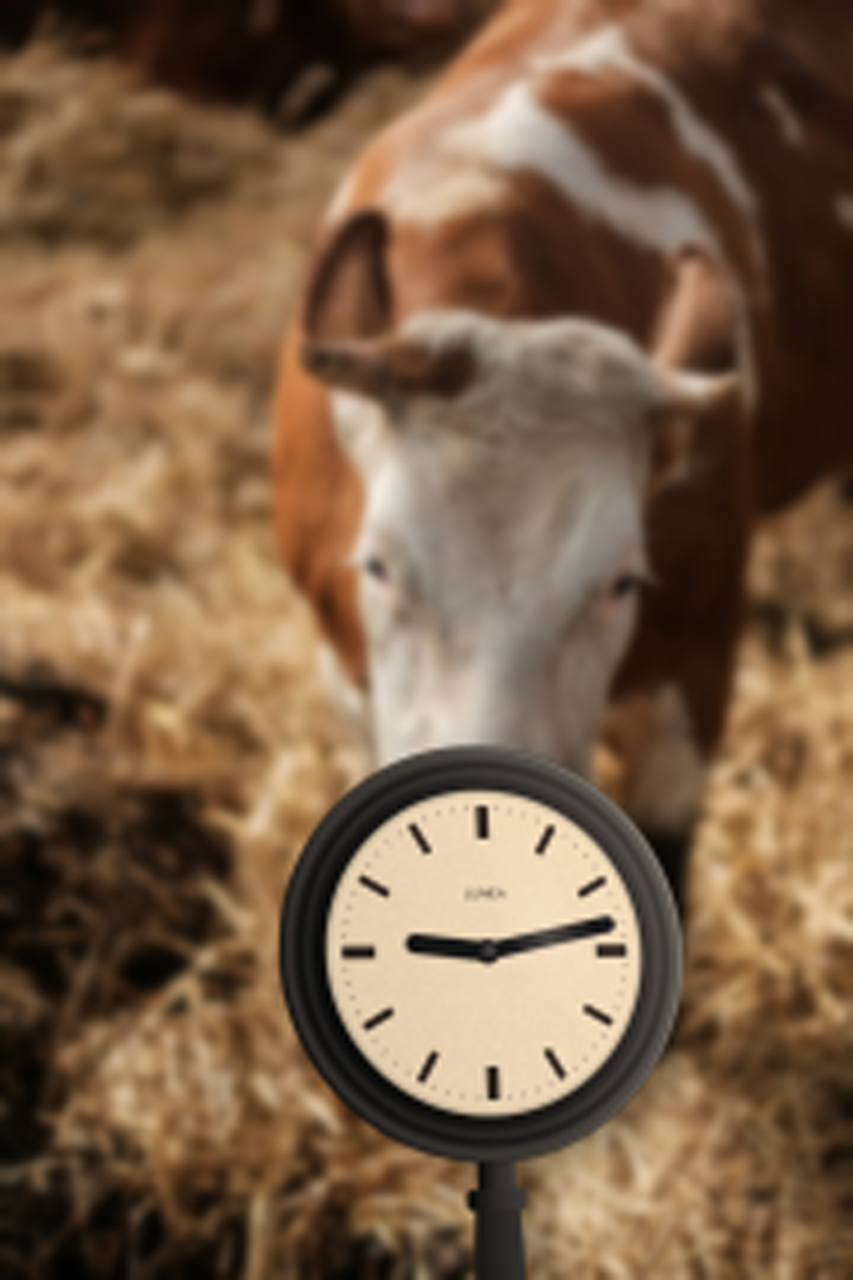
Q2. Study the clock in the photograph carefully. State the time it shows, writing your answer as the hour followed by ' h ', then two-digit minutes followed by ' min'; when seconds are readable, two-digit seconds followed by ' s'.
9 h 13 min
